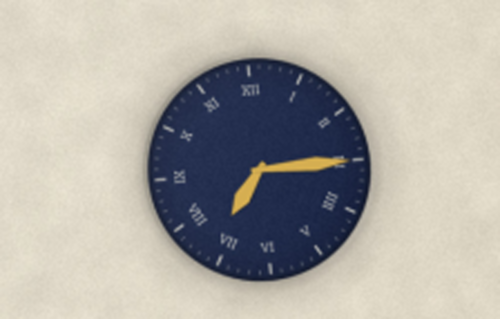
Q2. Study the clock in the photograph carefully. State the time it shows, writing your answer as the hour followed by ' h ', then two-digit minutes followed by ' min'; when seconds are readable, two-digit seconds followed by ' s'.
7 h 15 min
